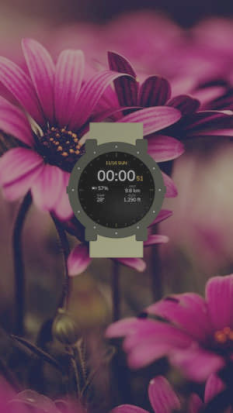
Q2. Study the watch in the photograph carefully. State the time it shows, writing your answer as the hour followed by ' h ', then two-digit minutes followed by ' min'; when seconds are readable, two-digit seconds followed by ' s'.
0 h 00 min
